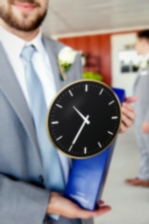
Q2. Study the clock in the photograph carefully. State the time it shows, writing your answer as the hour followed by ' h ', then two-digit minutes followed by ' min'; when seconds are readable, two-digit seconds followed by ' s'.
10 h 35 min
